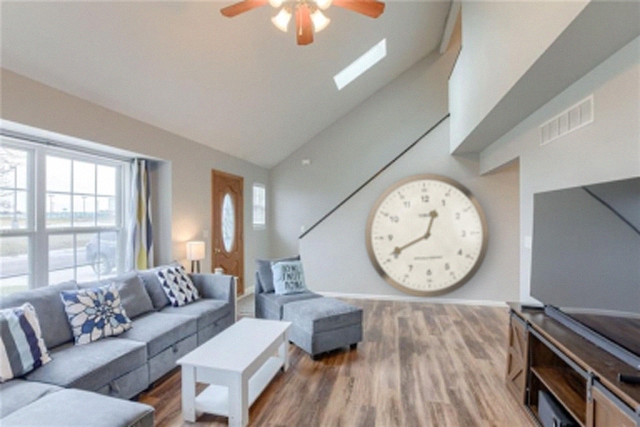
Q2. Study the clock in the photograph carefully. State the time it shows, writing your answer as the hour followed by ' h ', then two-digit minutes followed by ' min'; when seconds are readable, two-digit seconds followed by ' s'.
12 h 41 min
